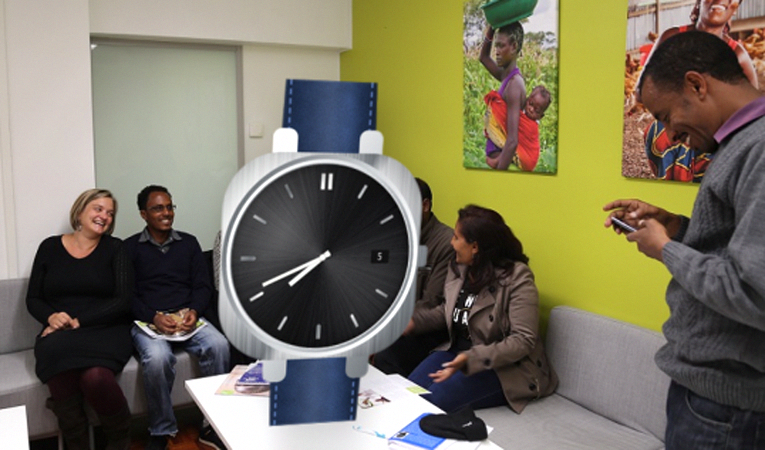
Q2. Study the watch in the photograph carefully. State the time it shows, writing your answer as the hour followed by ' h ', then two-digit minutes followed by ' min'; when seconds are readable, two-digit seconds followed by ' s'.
7 h 41 min
